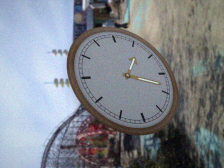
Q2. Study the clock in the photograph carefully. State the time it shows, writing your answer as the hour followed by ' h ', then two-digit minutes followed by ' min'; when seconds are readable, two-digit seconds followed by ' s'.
1 h 18 min
